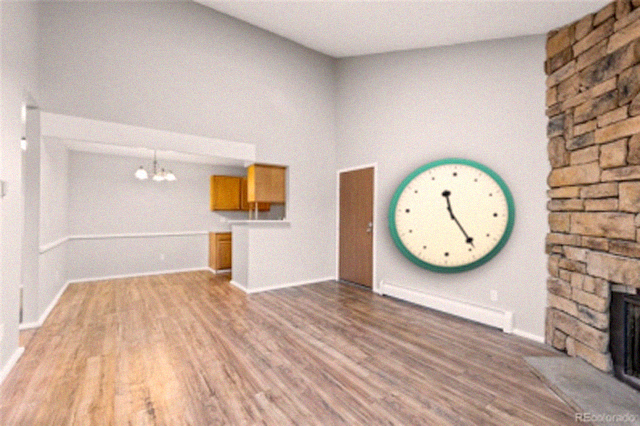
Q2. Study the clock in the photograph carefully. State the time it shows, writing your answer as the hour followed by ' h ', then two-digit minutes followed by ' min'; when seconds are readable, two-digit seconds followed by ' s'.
11 h 24 min
